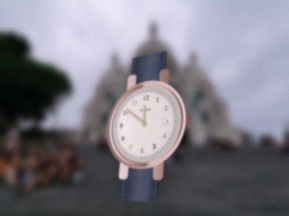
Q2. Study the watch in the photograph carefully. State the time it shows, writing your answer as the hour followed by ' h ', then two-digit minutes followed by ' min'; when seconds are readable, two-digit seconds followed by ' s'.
11 h 51 min
